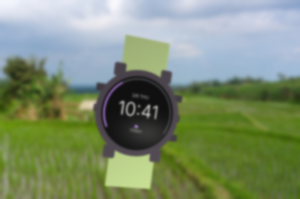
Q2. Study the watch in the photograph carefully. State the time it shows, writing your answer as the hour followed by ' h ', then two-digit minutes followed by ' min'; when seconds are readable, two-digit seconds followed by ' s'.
10 h 41 min
